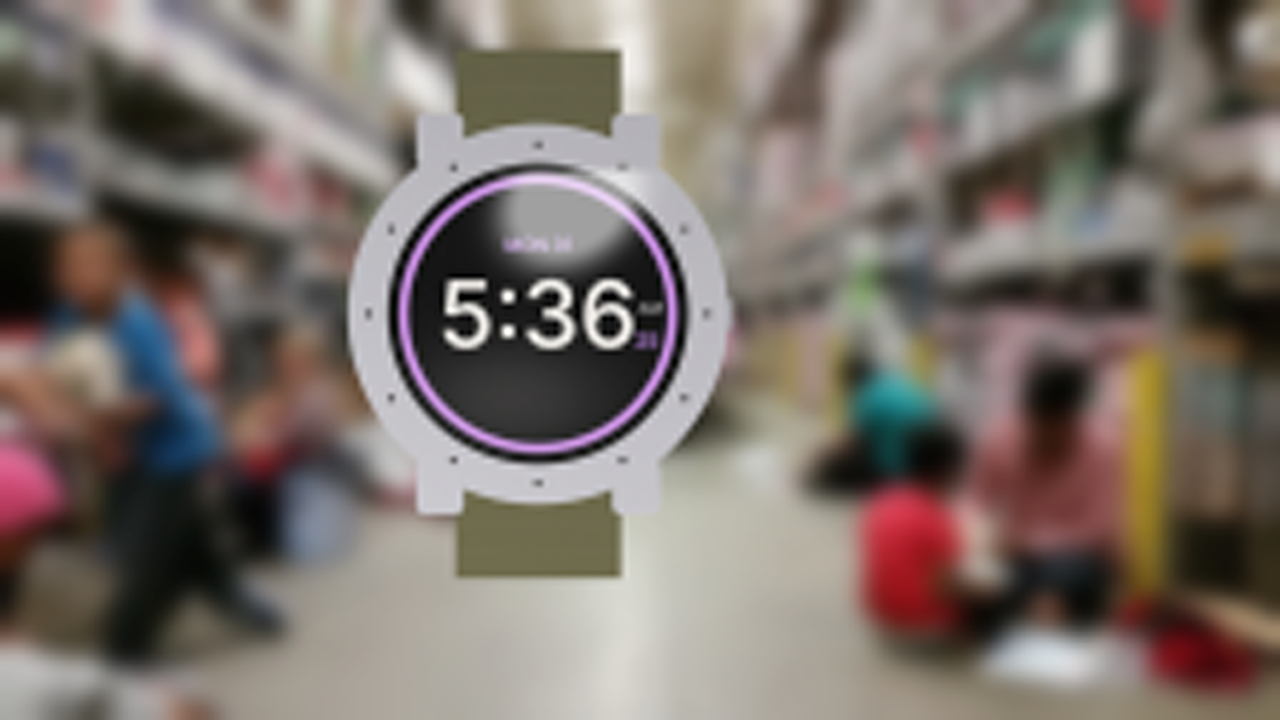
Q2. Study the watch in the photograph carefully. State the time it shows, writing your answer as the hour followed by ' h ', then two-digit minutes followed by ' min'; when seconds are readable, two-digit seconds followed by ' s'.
5 h 36 min
